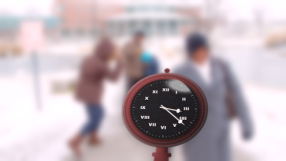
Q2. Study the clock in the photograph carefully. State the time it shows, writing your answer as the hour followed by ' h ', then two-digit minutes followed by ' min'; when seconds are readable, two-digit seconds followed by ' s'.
3 h 22 min
